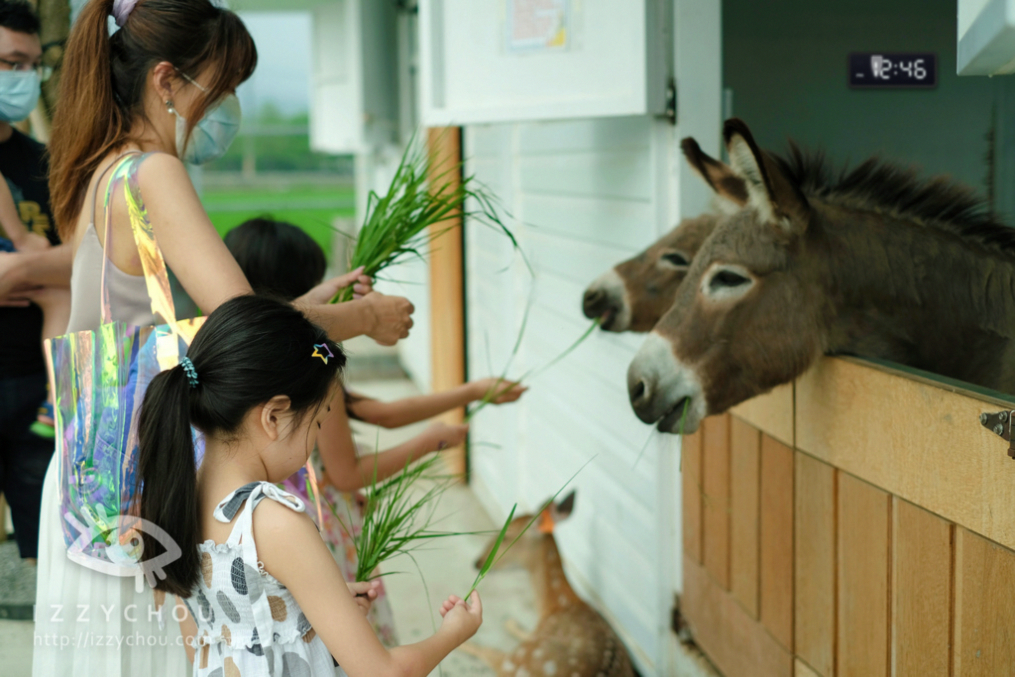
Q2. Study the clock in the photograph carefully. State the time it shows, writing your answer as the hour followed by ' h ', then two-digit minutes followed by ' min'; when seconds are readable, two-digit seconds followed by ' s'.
12 h 46 min
